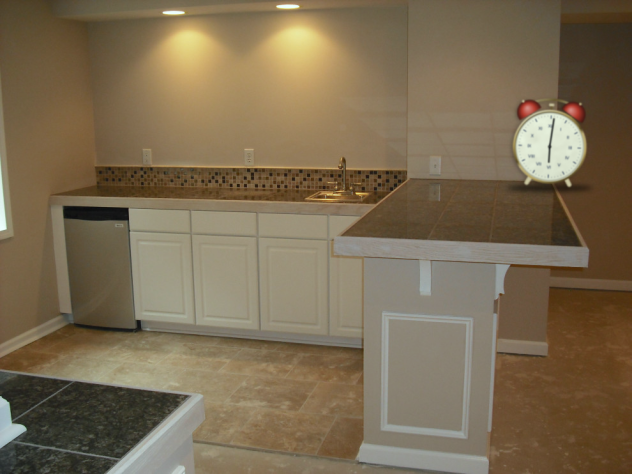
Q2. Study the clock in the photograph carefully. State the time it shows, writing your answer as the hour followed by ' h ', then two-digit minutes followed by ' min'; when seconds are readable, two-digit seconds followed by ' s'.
6 h 01 min
